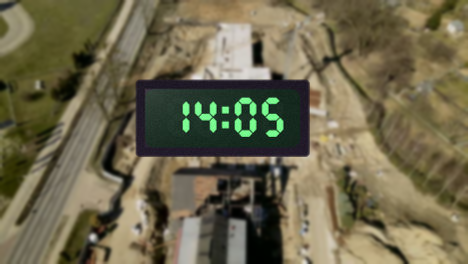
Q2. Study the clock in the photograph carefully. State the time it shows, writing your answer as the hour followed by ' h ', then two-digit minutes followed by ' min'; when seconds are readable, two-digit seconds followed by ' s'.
14 h 05 min
